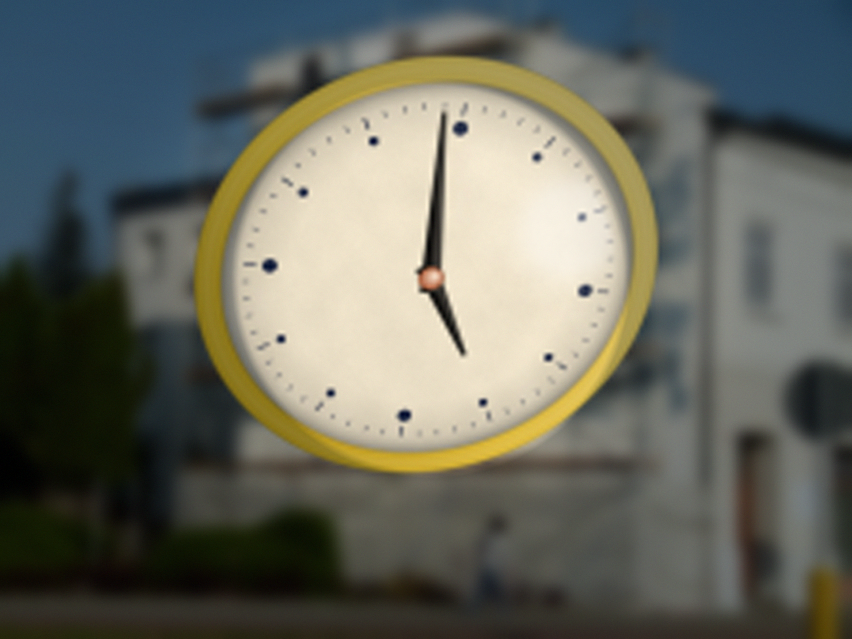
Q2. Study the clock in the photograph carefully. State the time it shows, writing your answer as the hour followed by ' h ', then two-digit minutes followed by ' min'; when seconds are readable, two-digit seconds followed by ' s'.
4 h 59 min
